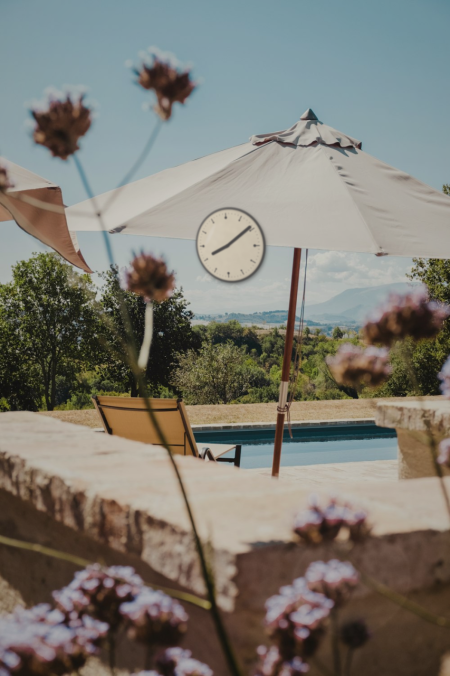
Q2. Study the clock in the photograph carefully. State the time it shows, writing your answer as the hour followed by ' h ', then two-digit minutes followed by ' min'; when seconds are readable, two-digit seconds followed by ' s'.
8 h 09 min
